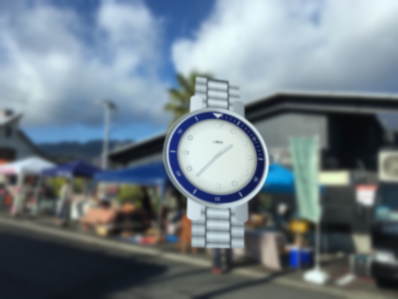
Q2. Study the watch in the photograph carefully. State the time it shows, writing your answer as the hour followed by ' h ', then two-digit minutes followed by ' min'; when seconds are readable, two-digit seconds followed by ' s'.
1 h 37 min
